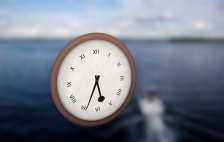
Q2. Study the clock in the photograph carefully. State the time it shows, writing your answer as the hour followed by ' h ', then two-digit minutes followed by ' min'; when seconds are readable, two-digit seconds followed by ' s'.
5 h 34 min
